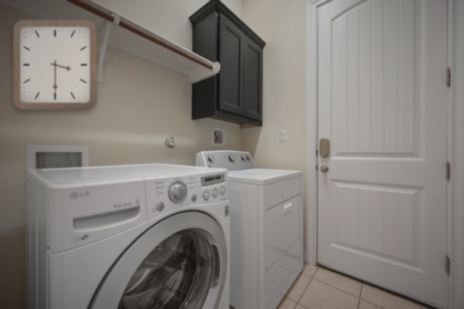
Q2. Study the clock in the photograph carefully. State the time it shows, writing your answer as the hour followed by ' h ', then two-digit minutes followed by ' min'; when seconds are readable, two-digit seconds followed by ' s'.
3 h 30 min
